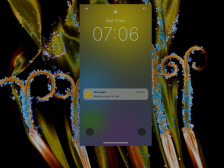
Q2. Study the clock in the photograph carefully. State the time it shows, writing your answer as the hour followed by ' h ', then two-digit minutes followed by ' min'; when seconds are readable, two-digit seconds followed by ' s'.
7 h 06 min
